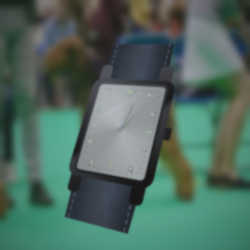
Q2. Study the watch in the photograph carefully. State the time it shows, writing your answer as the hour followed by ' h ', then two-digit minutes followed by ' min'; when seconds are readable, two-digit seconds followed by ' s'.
1 h 02 min
